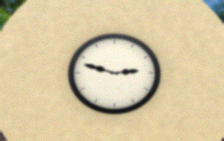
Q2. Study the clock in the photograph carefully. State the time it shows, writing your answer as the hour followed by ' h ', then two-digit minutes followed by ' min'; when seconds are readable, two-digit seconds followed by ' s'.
2 h 48 min
